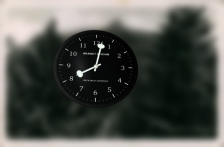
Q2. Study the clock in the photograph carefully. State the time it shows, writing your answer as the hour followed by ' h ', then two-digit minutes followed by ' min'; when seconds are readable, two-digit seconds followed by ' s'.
8 h 02 min
